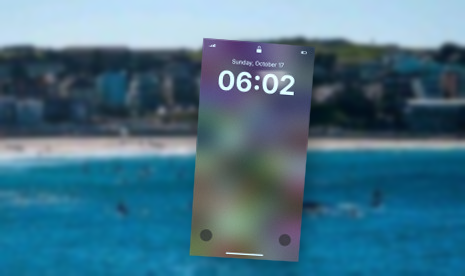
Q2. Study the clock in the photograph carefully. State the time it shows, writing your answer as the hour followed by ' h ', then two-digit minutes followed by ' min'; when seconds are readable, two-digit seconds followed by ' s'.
6 h 02 min
